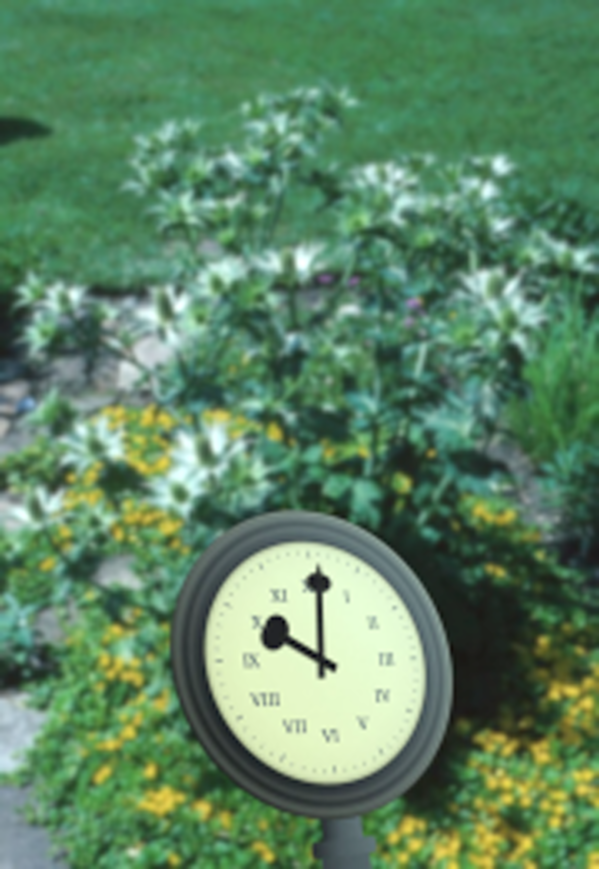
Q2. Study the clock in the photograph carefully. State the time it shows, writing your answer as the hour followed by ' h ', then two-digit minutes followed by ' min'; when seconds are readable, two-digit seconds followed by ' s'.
10 h 01 min
